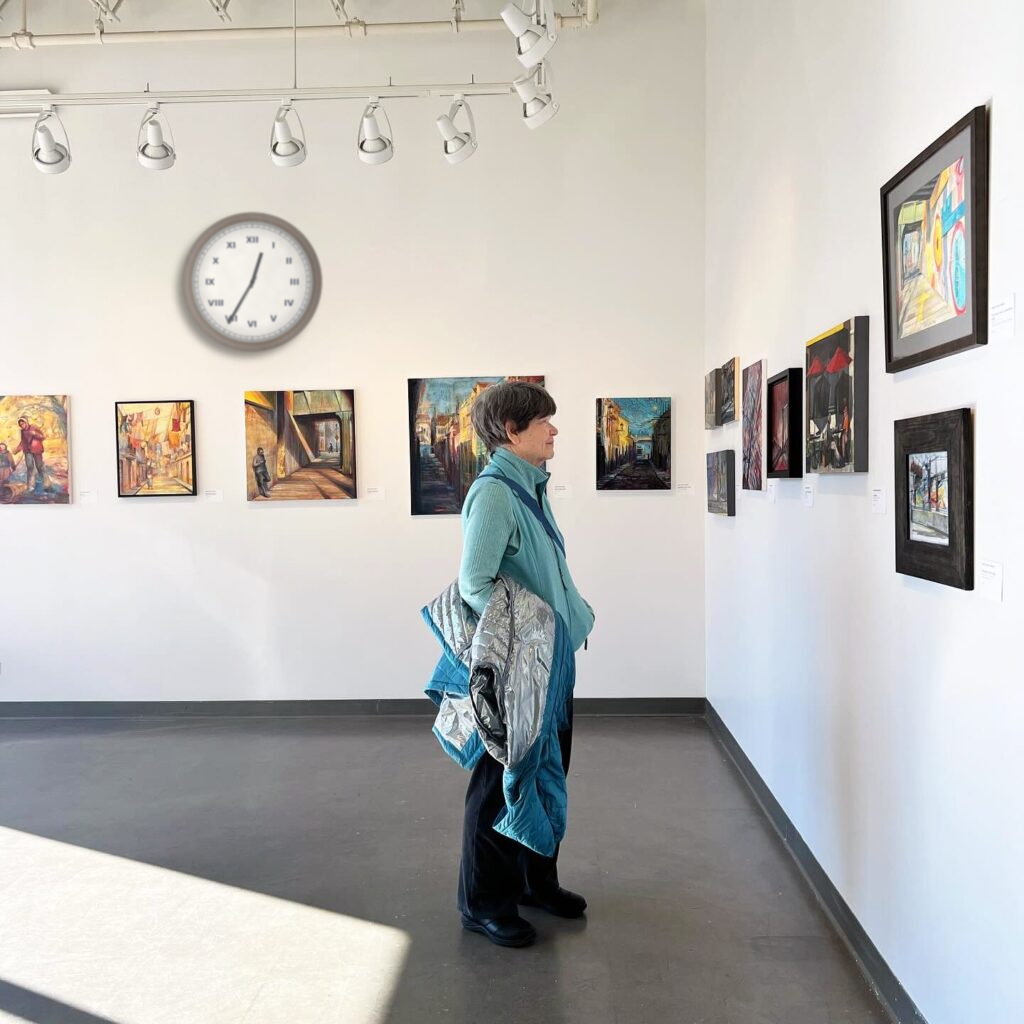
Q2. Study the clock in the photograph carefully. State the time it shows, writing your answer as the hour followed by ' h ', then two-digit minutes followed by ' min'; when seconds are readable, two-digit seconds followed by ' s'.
12 h 35 min
